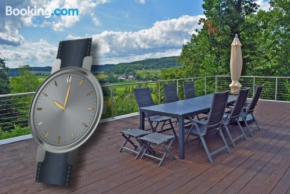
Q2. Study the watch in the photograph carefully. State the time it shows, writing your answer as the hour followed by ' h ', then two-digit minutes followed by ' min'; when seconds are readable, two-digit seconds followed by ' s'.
10 h 01 min
